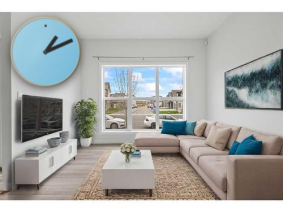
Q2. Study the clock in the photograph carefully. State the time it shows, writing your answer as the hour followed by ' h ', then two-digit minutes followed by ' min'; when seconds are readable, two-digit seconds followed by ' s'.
1 h 11 min
